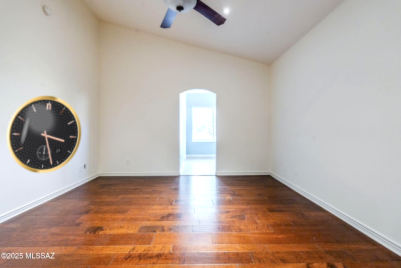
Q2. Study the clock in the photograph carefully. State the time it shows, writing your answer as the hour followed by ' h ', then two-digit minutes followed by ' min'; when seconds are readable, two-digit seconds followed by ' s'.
3 h 27 min
